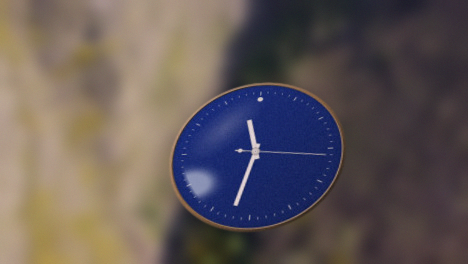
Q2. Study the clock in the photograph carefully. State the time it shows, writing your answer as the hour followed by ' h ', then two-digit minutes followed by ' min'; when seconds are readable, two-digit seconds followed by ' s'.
11 h 32 min 16 s
